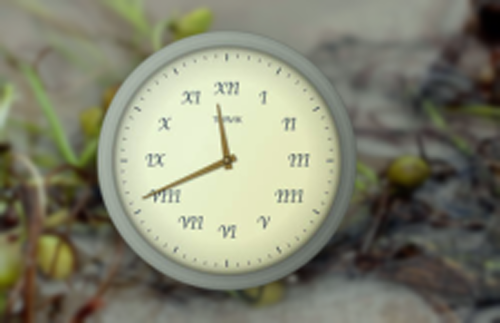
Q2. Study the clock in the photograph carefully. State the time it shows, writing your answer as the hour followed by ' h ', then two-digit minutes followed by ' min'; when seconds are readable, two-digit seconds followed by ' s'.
11 h 41 min
